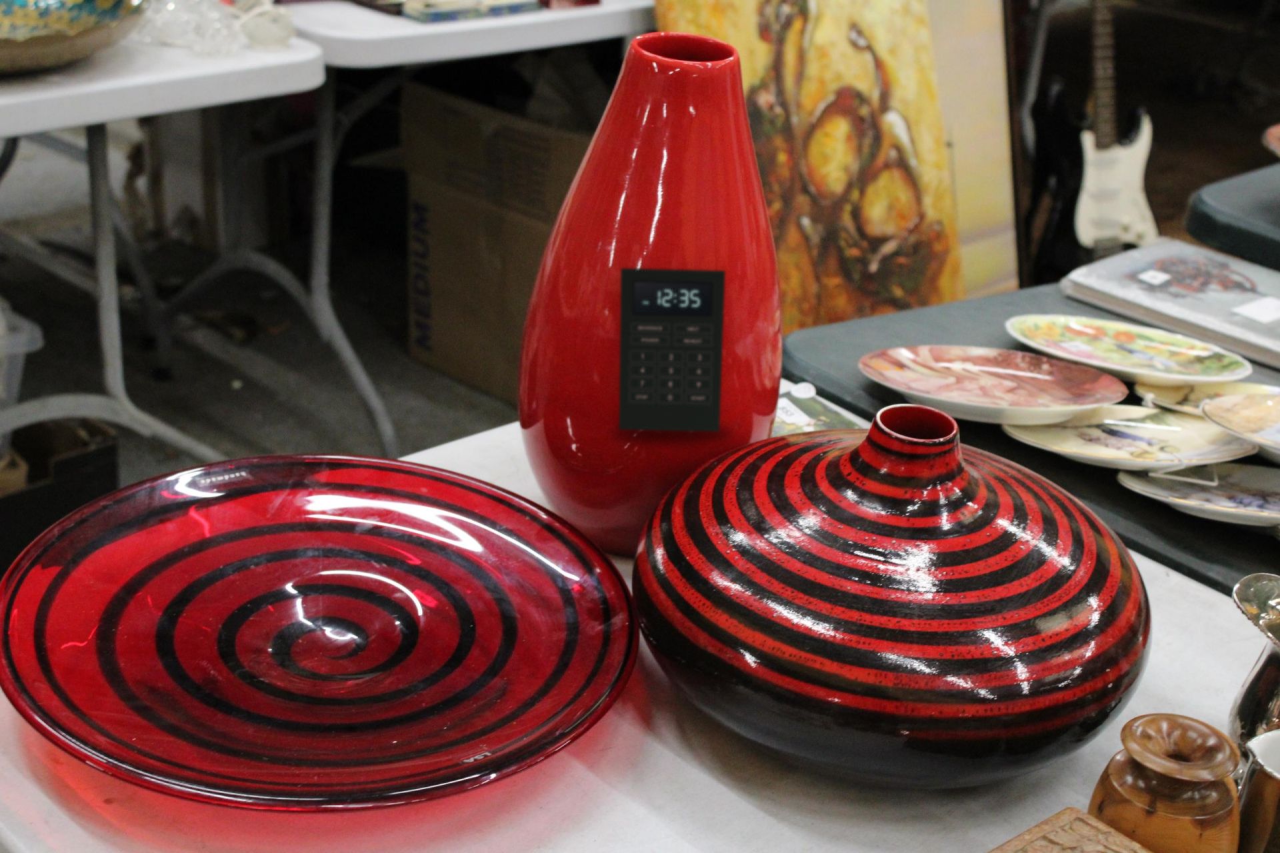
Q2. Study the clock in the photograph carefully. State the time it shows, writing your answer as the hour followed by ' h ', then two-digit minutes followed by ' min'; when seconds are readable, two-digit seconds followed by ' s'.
12 h 35 min
